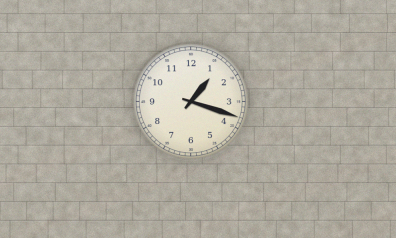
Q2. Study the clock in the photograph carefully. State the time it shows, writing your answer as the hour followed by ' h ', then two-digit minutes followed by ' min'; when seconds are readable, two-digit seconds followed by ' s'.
1 h 18 min
